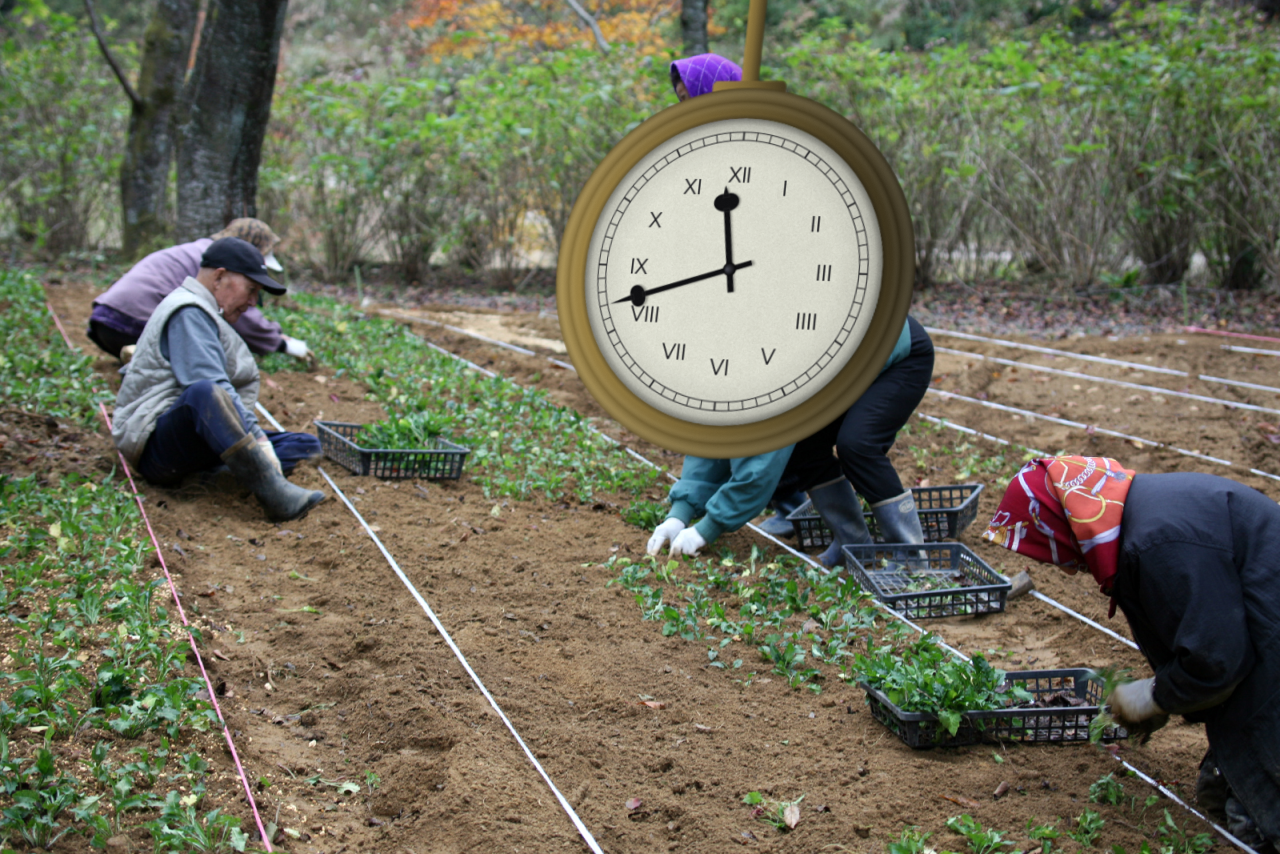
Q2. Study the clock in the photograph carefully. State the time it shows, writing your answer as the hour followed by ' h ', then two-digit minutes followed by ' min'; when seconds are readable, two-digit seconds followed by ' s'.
11 h 42 min
